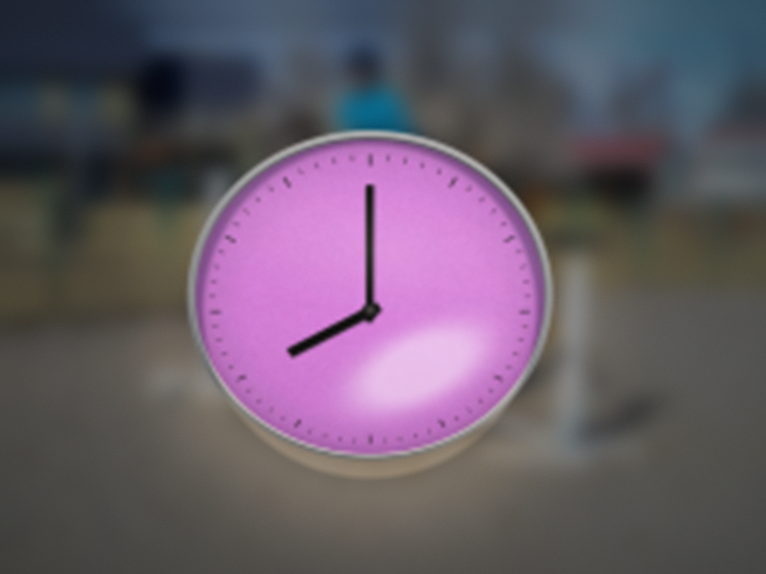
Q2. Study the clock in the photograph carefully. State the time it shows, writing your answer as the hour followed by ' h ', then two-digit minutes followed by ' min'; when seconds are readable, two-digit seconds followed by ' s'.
8 h 00 min
